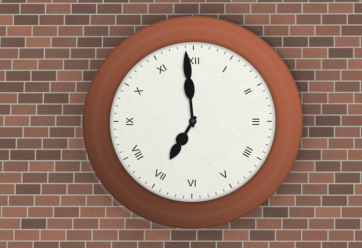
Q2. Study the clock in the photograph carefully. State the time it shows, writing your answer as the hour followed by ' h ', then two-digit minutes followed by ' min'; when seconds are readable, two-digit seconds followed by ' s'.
6 h 59 min
